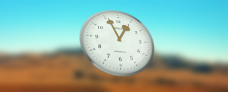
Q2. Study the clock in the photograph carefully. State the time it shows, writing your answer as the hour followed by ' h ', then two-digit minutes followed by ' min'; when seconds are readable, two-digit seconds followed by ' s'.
12 h 56 min
